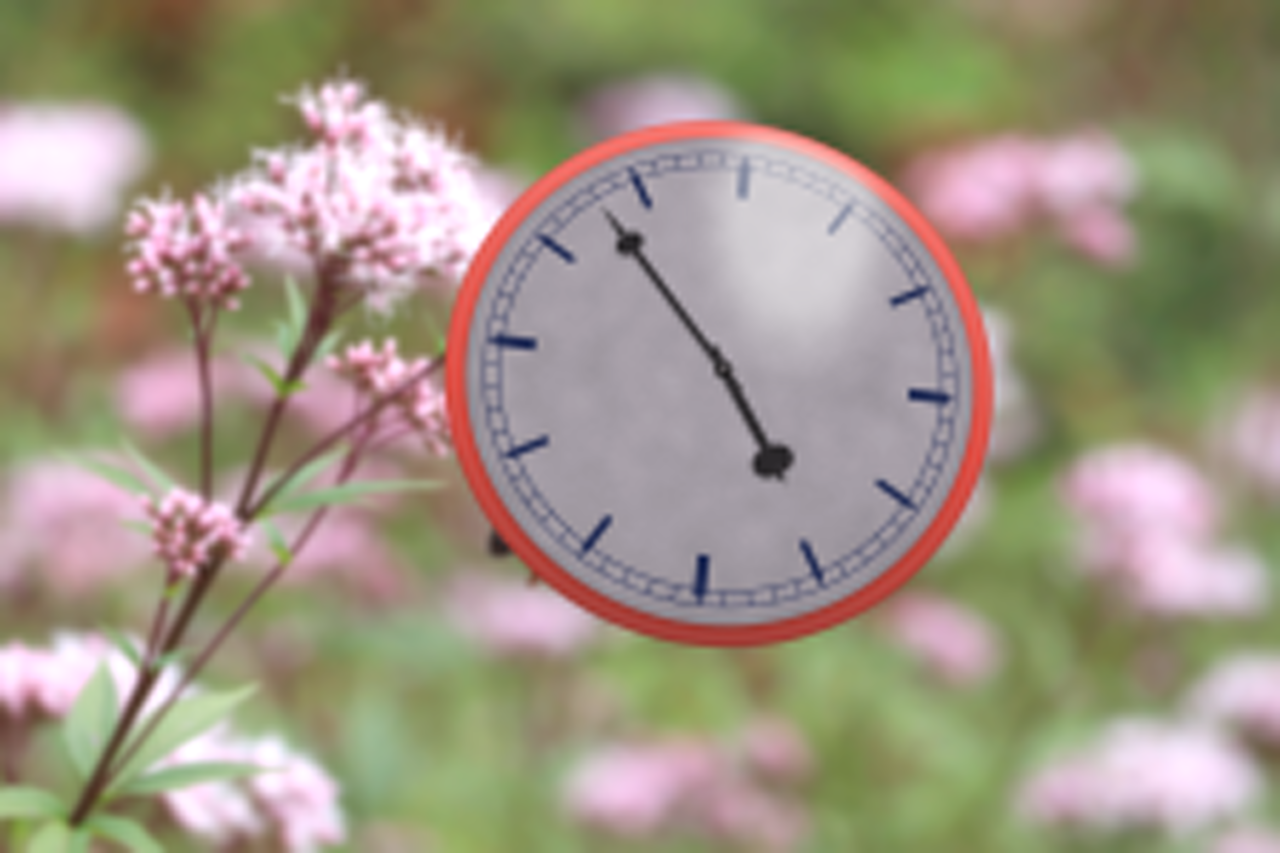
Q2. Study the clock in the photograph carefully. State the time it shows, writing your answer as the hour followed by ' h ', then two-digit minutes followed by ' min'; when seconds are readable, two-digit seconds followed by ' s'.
4 h 53 min
